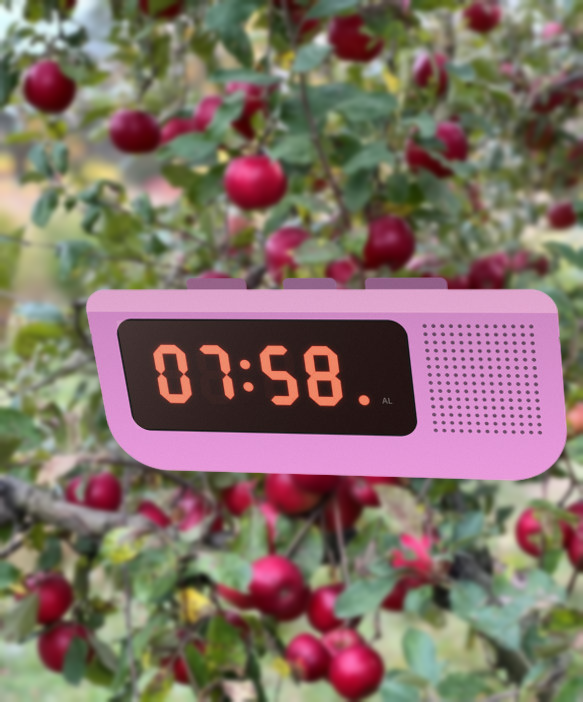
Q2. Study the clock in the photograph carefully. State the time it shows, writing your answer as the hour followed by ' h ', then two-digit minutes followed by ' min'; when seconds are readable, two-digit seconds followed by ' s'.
7 h 58 min
